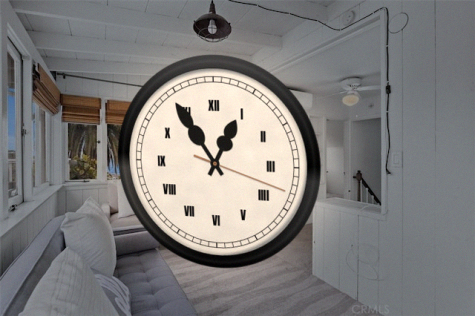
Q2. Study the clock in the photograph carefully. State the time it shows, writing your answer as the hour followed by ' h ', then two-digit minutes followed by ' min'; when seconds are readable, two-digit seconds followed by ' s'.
12 h 54 min 18 s
